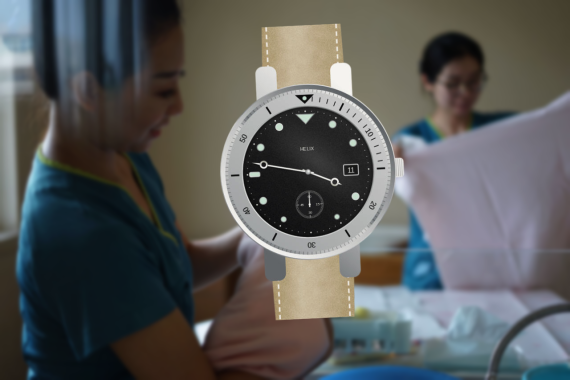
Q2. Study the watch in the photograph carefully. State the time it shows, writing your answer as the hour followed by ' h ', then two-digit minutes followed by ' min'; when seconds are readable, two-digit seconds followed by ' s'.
3 h 47 min
